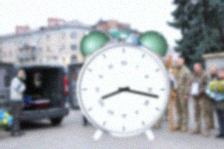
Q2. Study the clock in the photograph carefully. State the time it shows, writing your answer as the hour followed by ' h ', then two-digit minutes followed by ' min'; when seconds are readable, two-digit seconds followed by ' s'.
8 h 17 min
